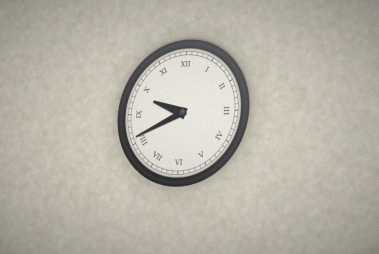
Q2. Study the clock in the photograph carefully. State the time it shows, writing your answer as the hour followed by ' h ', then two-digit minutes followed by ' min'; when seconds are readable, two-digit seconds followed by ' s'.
9 h 41 min
